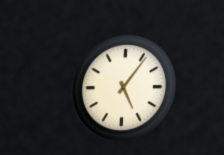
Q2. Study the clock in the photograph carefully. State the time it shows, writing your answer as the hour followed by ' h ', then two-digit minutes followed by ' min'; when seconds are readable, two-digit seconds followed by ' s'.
5 h 06 min
